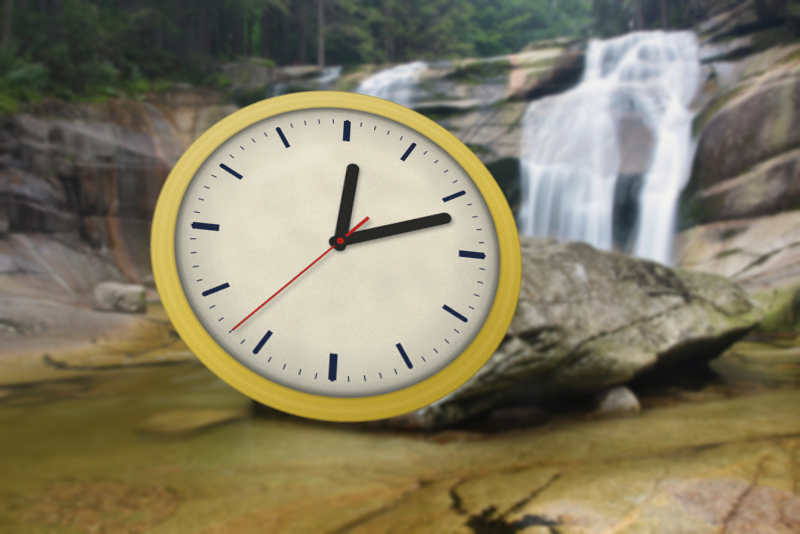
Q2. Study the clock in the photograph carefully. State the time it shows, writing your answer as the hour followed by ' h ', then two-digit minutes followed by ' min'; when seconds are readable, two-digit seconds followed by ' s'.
12 h 11 min 37 s
